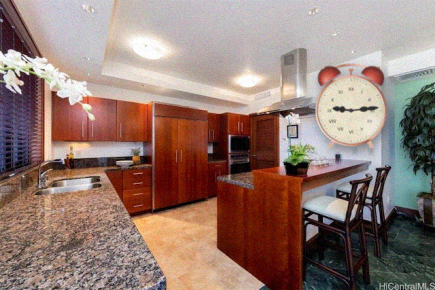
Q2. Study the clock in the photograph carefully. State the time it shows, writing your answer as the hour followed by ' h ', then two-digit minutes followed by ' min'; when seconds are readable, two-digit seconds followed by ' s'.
9 h 14 min
